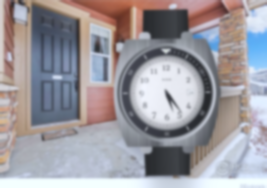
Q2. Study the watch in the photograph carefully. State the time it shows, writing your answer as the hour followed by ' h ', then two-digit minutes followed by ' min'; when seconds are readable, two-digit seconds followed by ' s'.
5 h 24 min
